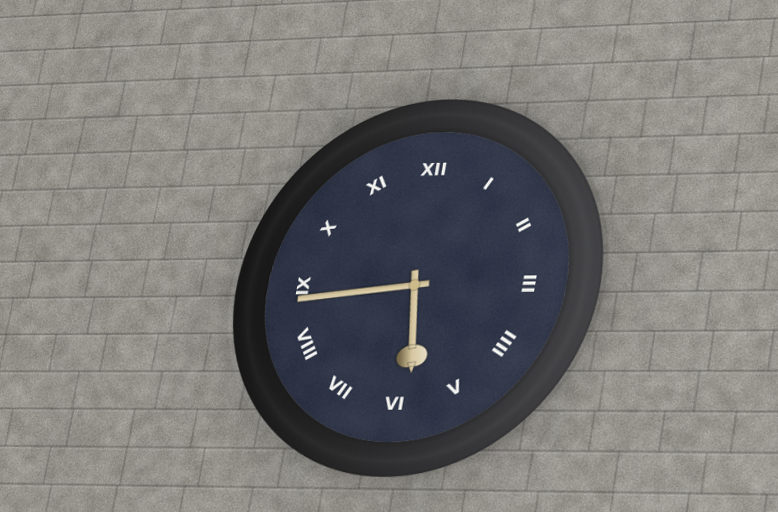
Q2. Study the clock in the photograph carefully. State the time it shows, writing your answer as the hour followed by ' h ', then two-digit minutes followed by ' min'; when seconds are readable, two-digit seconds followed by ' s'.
5 h 44 min
